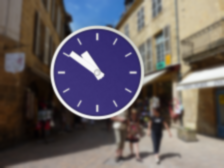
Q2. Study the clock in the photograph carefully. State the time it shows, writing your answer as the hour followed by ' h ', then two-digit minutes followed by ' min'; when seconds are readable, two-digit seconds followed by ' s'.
10 h 51 min
